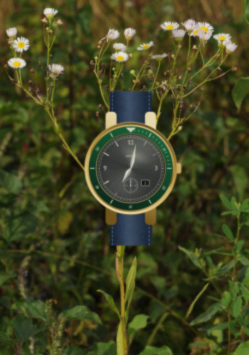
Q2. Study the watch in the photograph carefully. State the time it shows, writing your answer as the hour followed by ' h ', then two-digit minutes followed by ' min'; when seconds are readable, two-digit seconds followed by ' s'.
7 h 02 min
